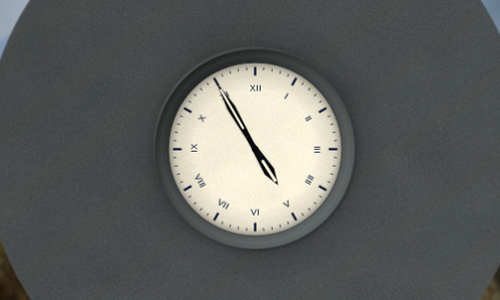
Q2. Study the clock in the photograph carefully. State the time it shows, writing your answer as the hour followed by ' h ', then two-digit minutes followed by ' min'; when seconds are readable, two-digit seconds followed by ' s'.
4 h 55 min
